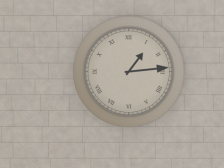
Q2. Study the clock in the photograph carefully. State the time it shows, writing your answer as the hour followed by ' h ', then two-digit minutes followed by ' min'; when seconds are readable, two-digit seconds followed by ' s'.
1 h 14 min
